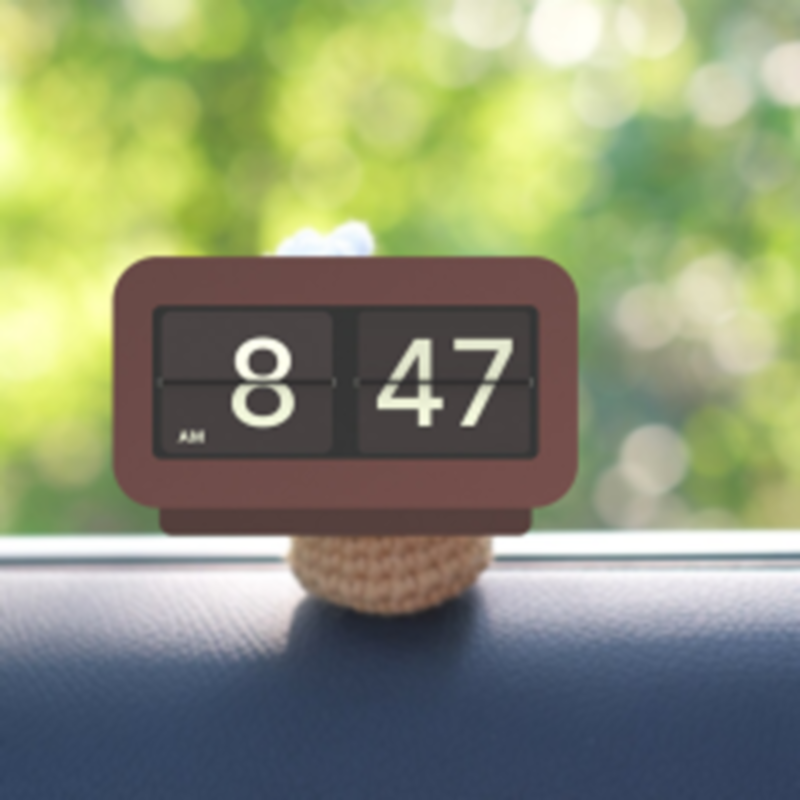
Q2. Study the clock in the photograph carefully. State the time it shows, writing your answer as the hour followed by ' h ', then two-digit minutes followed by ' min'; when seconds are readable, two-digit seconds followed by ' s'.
8 h 47 min
